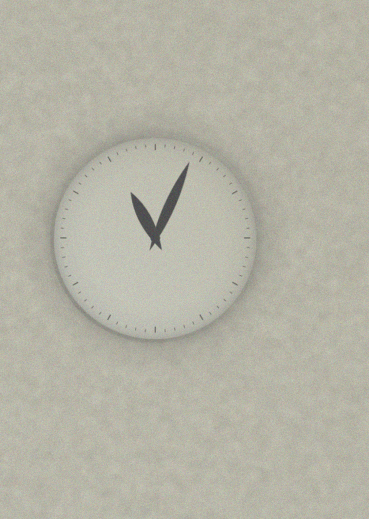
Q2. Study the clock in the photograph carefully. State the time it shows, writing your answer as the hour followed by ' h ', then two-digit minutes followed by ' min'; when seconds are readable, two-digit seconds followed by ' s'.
11 h 04 min
